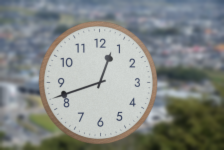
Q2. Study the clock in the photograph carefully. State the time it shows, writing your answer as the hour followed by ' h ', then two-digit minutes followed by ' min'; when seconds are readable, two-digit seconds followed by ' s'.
12 h 42 min
